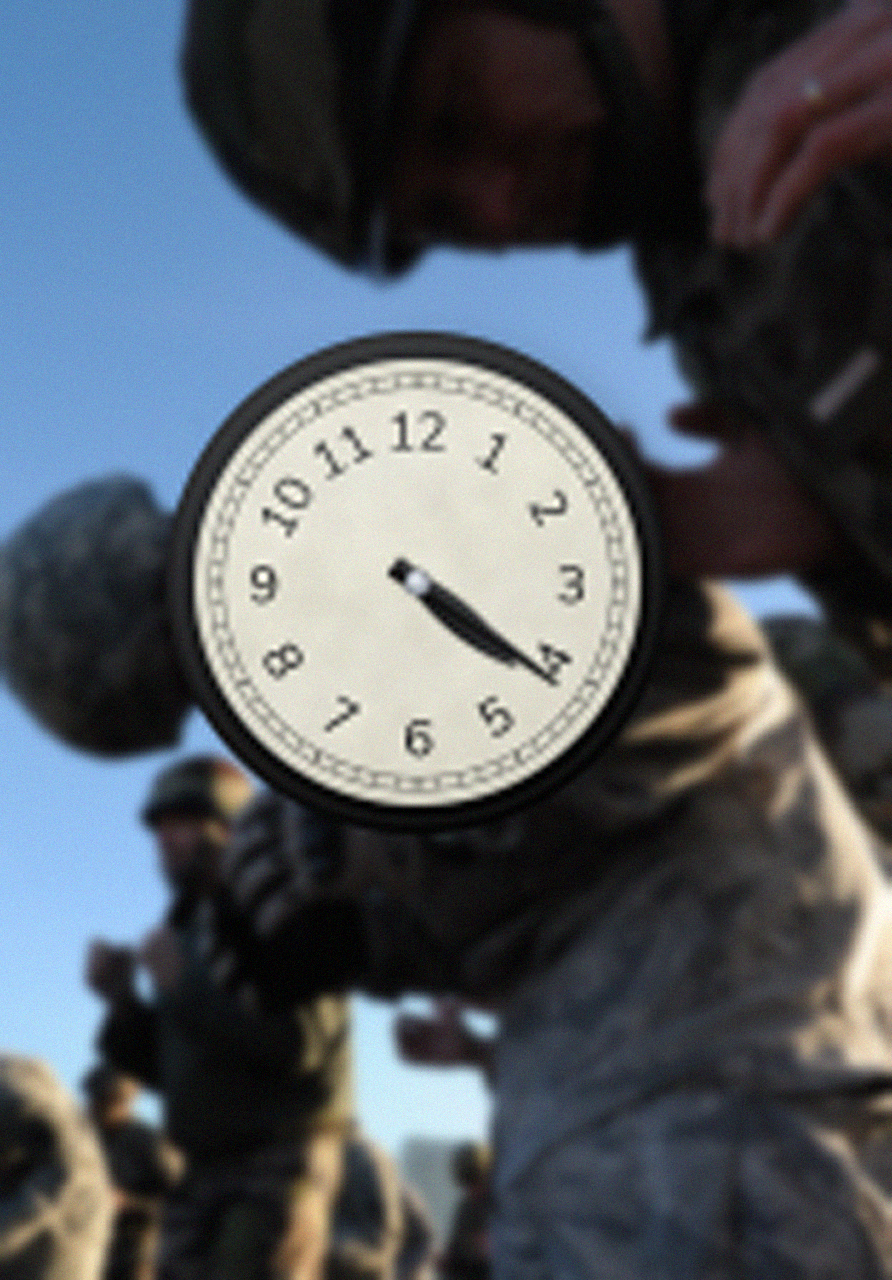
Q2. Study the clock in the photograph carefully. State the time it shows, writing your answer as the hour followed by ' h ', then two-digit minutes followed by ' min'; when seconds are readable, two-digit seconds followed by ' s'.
4 h 21 min
